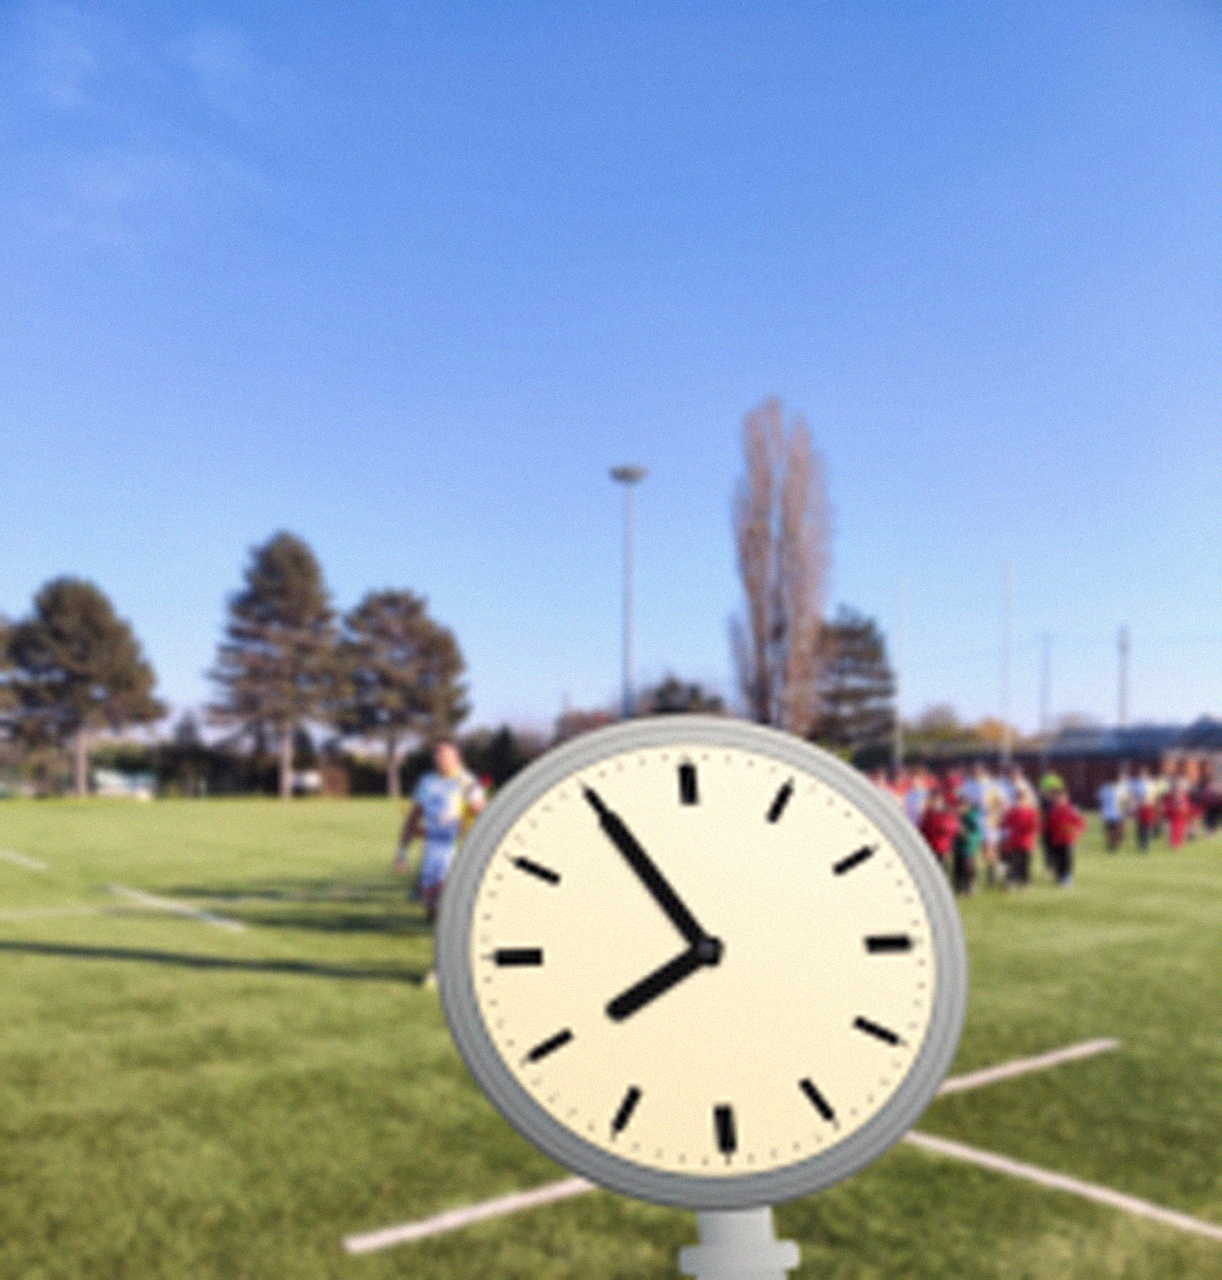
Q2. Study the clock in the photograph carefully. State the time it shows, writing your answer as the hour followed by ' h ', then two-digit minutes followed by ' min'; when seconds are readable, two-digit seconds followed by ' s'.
7 h 55 min
